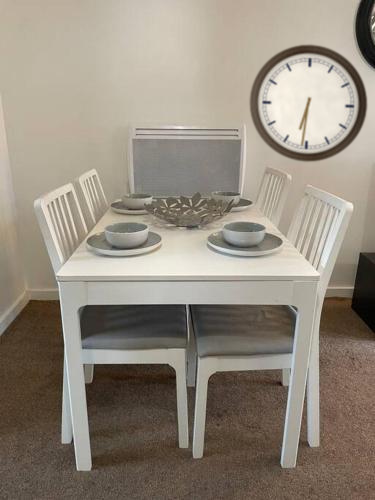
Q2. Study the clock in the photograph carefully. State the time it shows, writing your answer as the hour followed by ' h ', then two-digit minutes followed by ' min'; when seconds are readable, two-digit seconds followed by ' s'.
6 h 31 min
